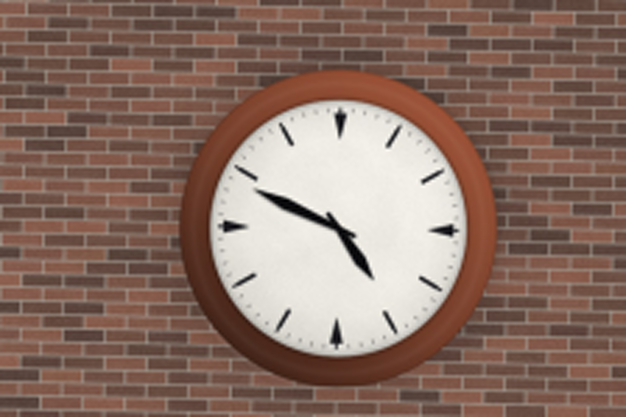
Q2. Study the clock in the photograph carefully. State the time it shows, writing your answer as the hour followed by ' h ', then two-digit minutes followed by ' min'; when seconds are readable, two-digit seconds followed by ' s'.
4 h 49 min
